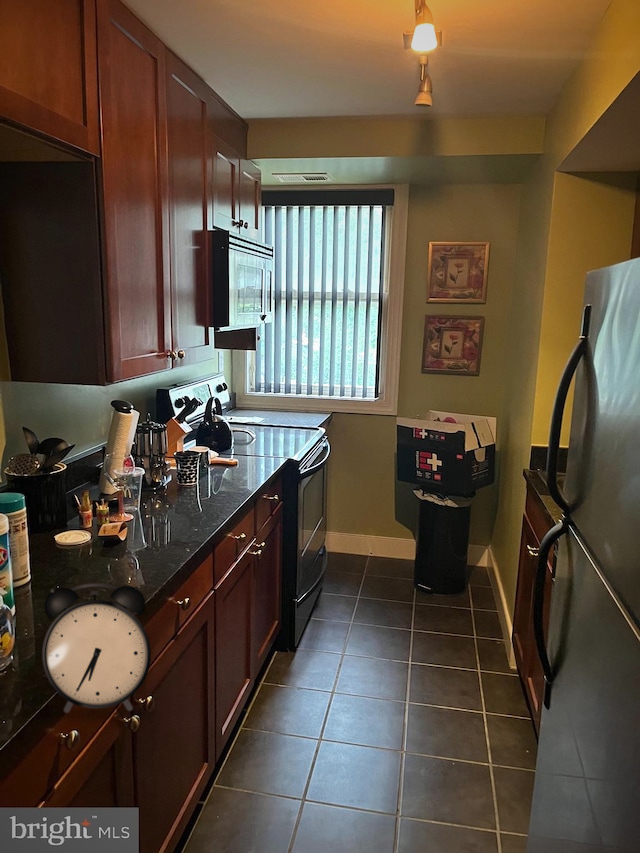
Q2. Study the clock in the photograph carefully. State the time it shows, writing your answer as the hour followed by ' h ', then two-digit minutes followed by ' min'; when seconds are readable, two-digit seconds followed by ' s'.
6 h 35 min
